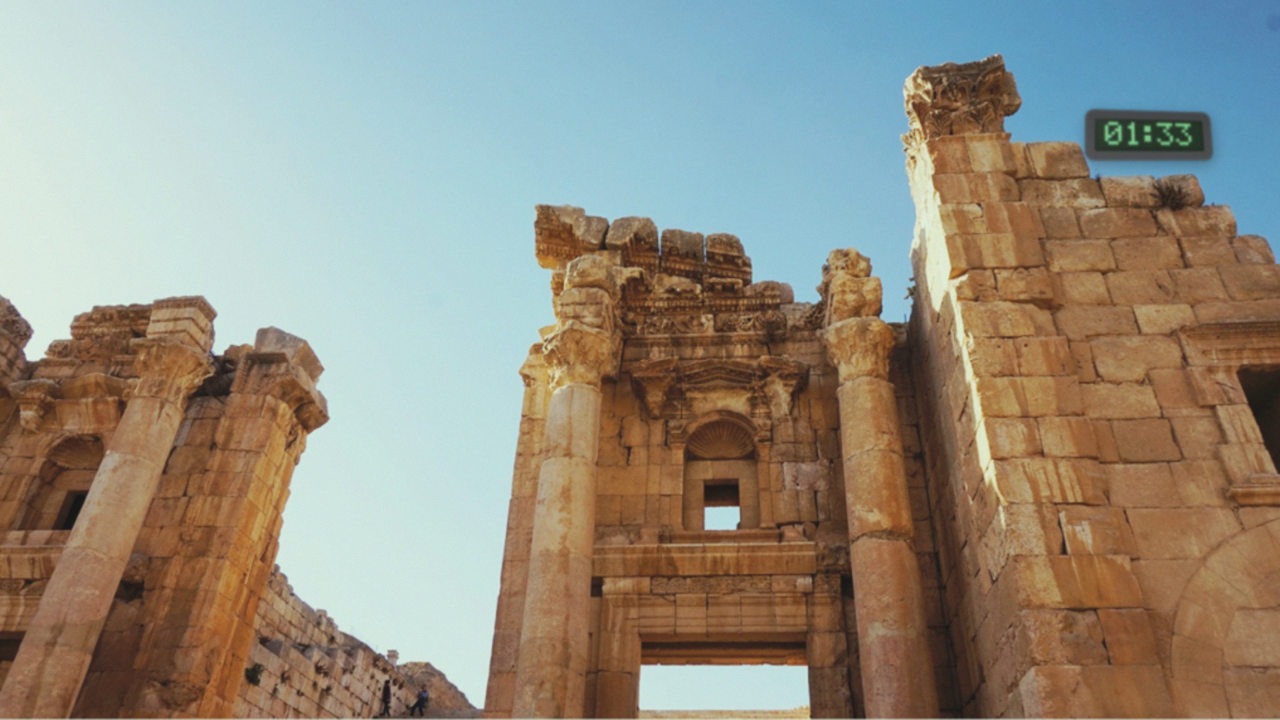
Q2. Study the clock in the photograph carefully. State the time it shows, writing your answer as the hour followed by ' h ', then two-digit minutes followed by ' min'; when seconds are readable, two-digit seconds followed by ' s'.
1 h 33 min
